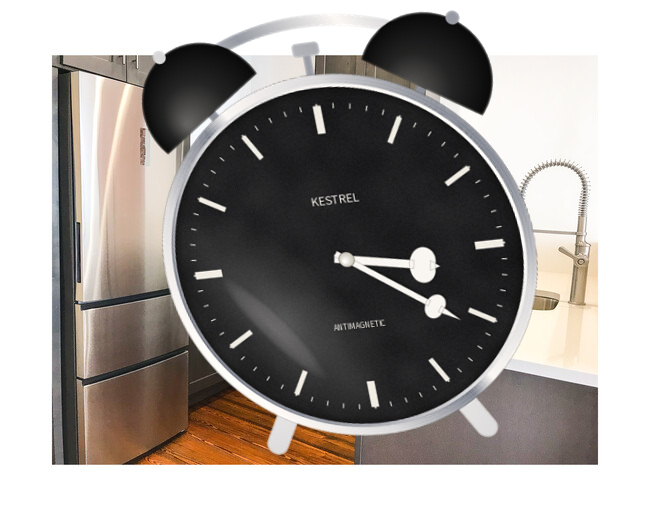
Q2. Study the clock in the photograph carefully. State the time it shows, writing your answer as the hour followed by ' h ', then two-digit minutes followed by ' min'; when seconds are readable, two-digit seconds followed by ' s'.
3 h 21 min
